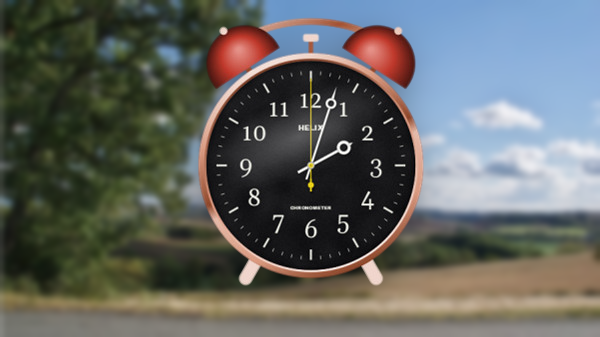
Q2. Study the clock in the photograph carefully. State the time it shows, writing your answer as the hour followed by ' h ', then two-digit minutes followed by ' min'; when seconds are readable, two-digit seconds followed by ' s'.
2 h 03 min 00 s
